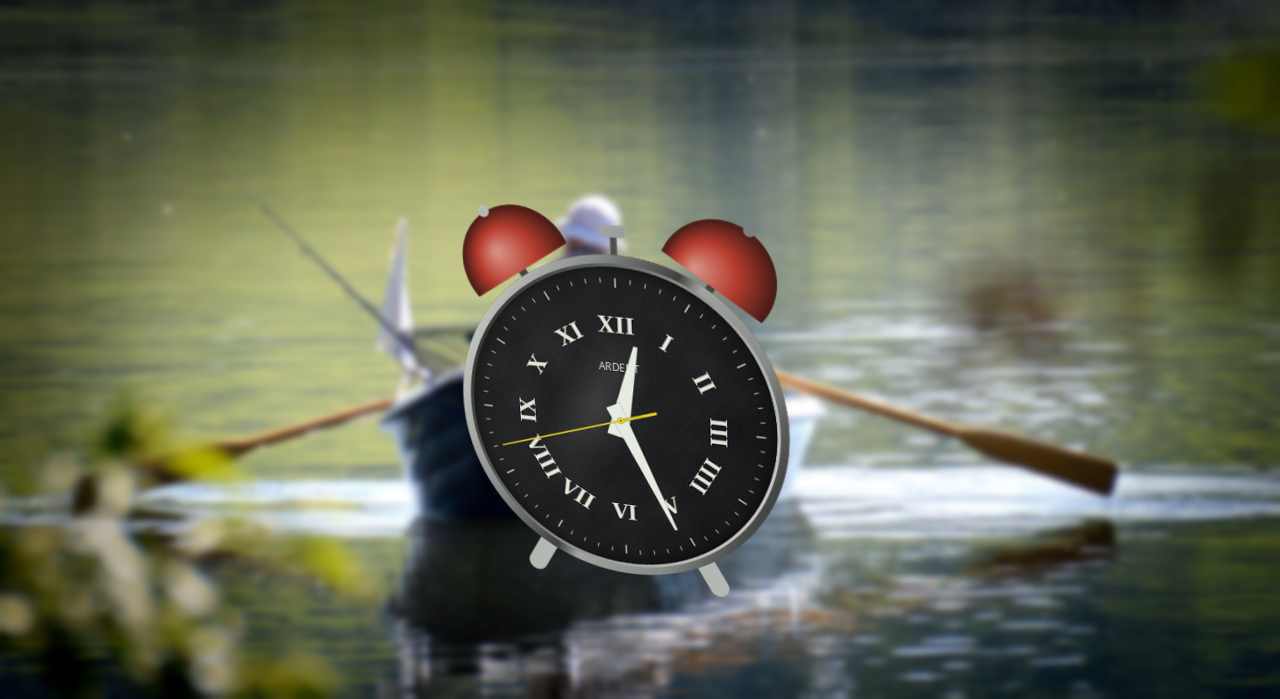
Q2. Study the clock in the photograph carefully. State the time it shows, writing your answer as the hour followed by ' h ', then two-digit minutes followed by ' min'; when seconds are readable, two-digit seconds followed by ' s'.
12 h 25 min 42 s
